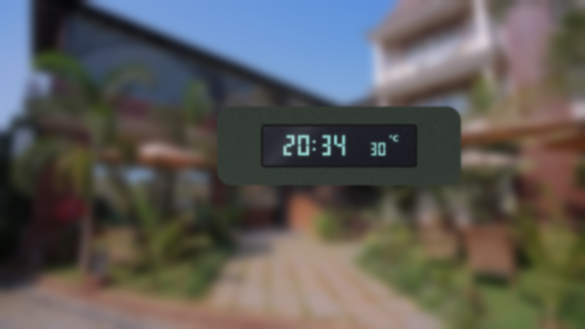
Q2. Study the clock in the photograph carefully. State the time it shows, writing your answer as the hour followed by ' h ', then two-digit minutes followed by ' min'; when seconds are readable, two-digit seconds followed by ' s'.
20 h 34 min
